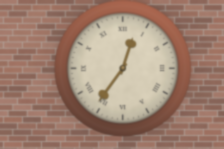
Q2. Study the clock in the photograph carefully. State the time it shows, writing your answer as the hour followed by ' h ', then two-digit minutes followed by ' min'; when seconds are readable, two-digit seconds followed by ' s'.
12 h 36 min
